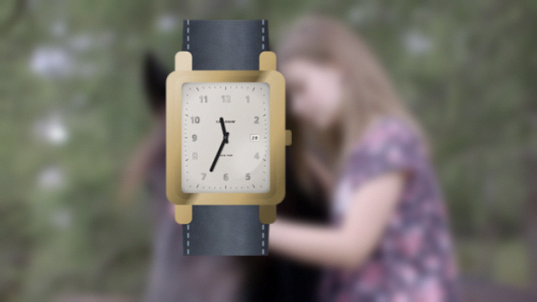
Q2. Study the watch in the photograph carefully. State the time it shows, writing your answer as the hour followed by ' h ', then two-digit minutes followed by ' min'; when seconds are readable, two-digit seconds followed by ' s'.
11 h 34 min
